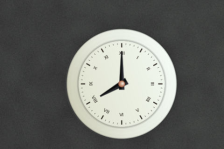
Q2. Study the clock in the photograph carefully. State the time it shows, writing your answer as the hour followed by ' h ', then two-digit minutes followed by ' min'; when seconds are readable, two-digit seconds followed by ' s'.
8 h 00 min
